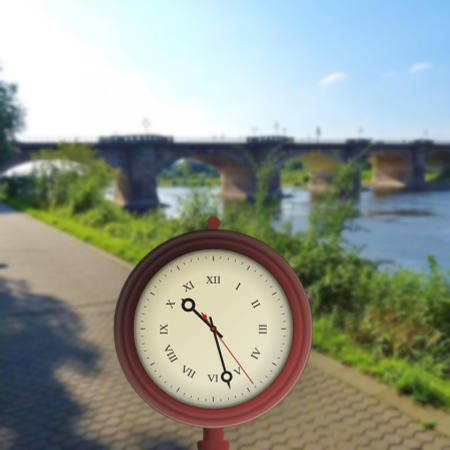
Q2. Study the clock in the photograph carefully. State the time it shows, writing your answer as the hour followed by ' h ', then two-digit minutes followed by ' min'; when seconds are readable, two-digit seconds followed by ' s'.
10 h 27 min 24 s
